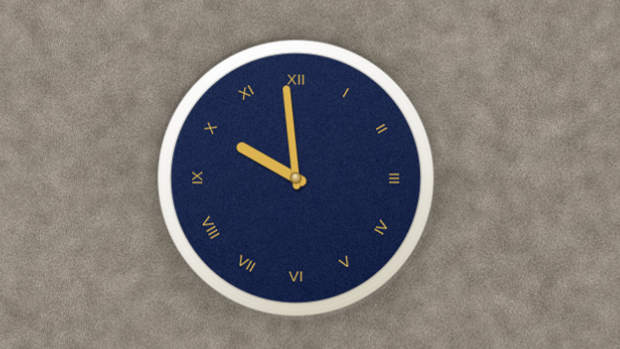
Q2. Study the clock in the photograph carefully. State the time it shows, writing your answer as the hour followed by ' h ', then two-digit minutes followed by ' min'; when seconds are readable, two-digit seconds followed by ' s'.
9 h 59 min
